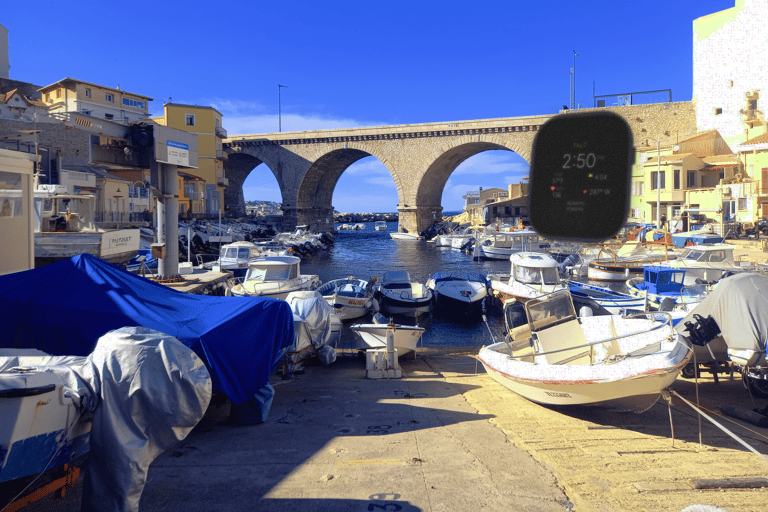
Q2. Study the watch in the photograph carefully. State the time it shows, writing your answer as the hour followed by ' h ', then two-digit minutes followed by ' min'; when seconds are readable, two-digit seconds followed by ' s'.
2 h 50 min
